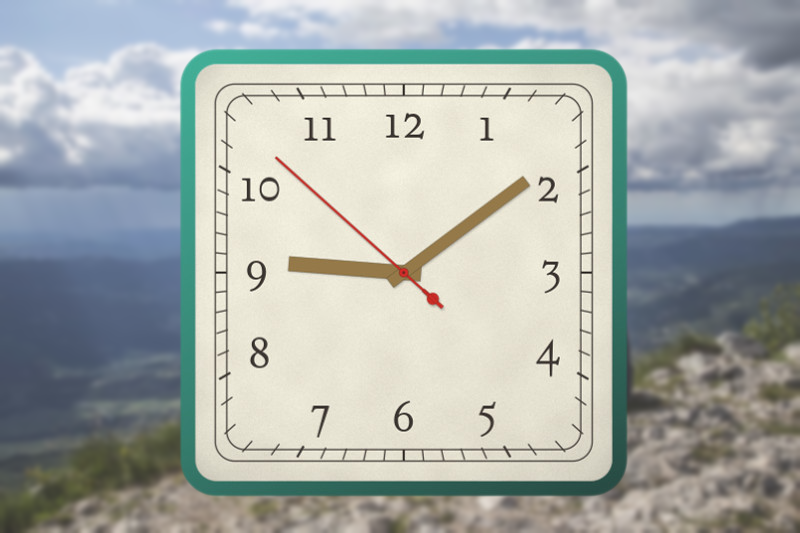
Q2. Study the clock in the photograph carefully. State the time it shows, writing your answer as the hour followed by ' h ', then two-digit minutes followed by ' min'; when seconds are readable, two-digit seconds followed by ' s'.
9 h 08 min 52 s
